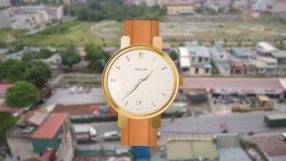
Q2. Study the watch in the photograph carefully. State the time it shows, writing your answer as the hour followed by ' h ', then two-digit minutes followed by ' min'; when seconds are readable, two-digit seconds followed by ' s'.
1 h 37 min
